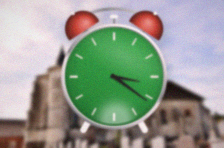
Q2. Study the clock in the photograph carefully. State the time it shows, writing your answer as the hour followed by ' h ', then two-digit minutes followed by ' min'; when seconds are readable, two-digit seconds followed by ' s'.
3 h 21 min
